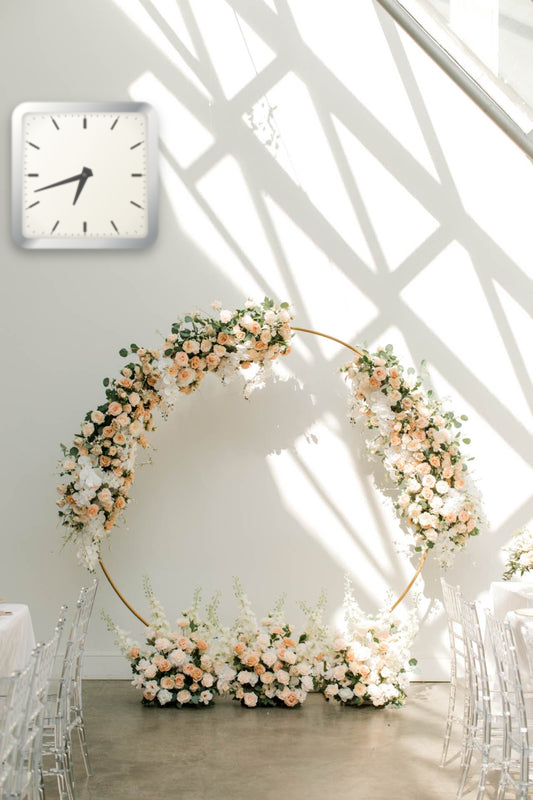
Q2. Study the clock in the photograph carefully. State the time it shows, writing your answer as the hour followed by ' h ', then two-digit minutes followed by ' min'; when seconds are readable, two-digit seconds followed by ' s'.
6 h 42 min
